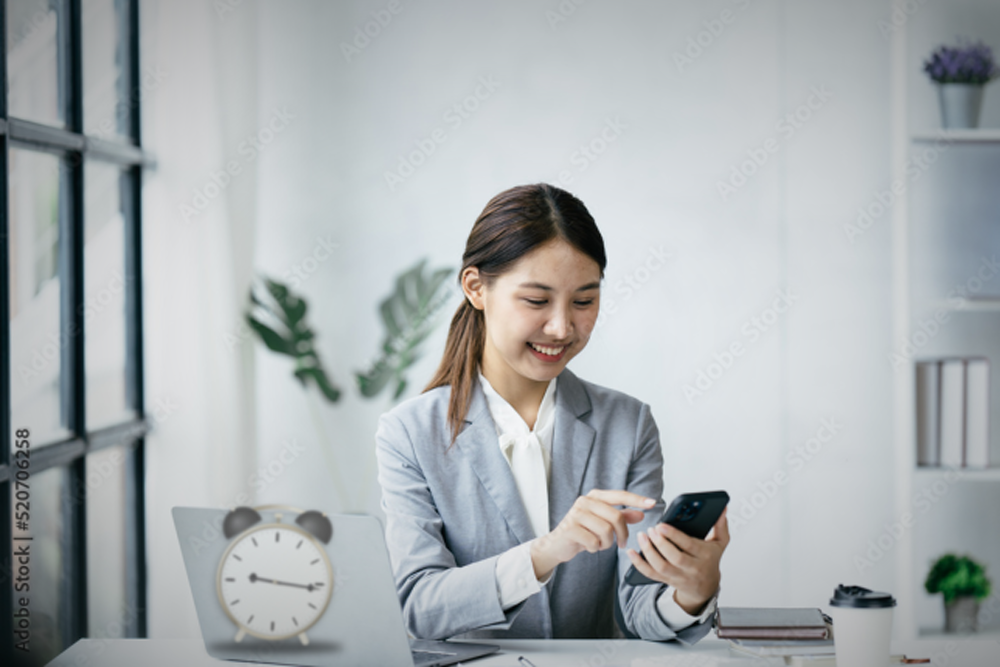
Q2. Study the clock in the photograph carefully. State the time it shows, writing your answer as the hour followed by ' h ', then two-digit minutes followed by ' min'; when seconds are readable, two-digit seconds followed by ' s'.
9 h 16 min
